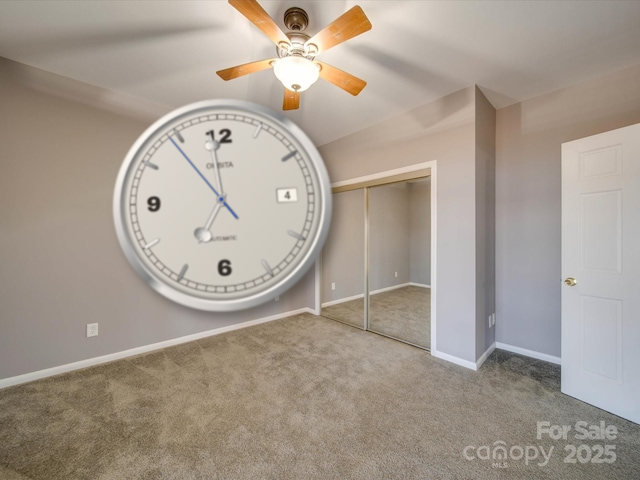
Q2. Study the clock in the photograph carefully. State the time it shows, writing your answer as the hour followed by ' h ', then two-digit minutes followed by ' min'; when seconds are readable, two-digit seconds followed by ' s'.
6 h 58 min 54 s
